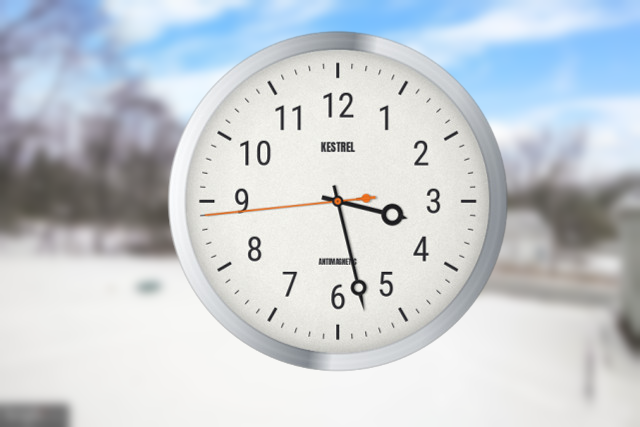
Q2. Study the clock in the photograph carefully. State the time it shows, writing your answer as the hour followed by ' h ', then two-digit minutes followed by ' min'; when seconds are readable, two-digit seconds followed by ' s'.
3 h 27 min 44 s
